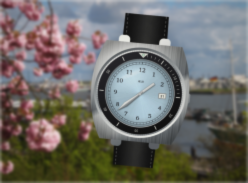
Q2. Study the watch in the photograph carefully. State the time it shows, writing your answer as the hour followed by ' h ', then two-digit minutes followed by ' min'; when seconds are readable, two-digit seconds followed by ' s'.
1 h 38 min
